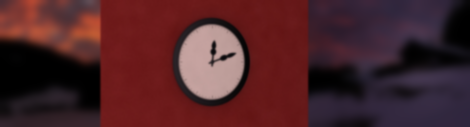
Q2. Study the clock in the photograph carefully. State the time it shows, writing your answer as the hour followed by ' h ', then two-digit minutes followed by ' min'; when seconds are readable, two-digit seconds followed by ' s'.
12 h 12 min
